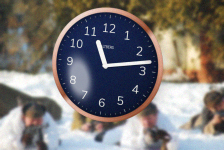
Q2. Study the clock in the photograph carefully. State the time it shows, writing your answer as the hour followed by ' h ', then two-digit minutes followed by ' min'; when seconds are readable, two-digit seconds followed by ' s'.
11 h 13 min
